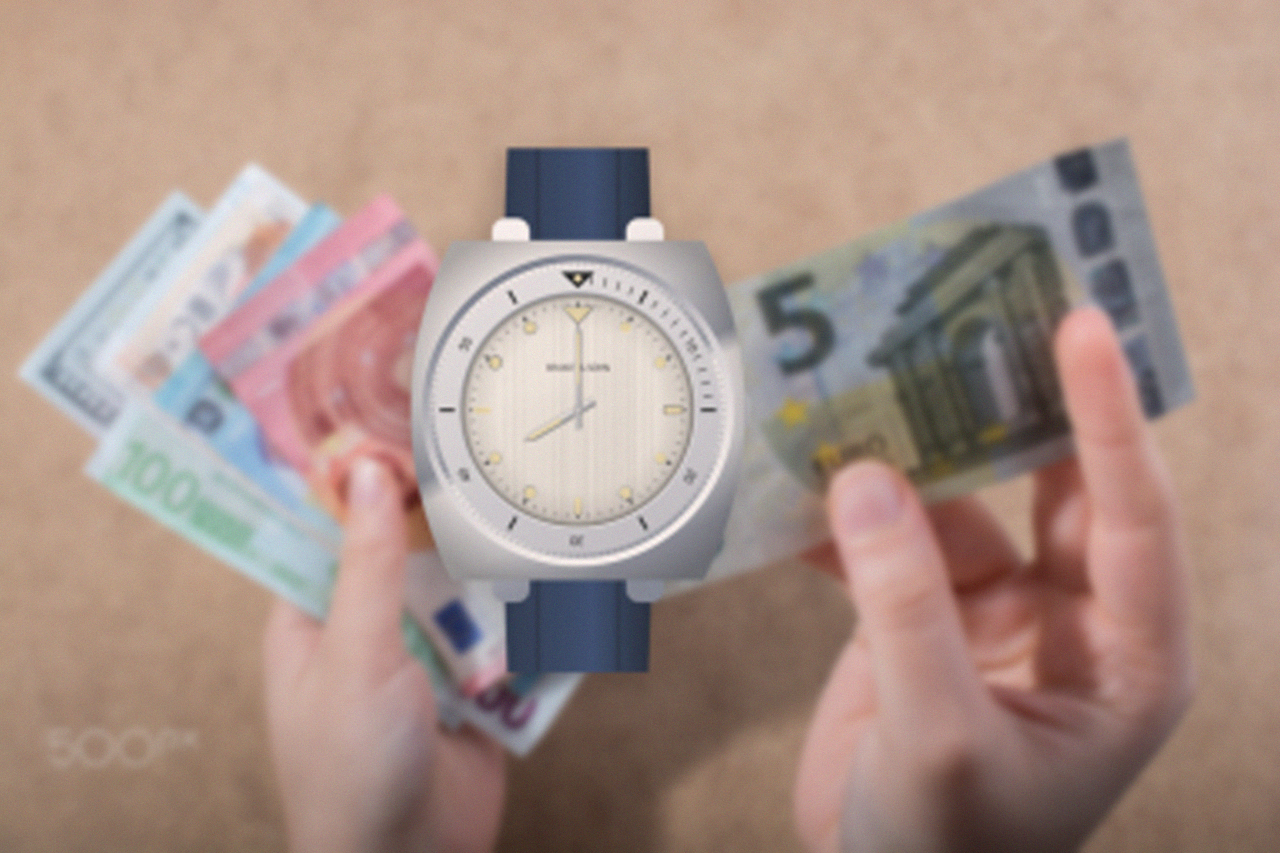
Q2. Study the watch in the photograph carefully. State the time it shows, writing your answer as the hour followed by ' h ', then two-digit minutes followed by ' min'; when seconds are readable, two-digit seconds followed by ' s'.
8 h 00 min
